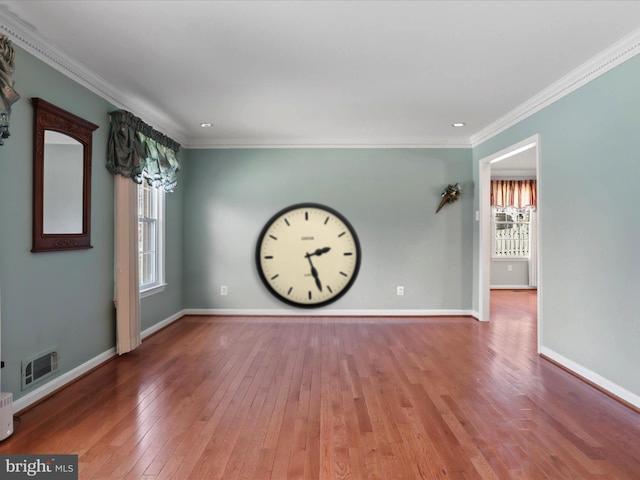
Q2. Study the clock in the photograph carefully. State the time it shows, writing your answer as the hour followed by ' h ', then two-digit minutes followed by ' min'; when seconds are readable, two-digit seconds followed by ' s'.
2 h 27 min
